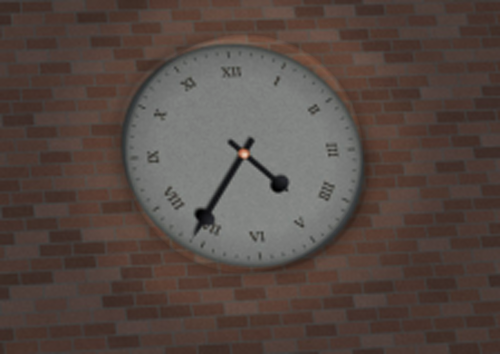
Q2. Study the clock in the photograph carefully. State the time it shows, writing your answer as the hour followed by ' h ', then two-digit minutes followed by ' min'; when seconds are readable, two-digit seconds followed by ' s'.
4 h 36 min
